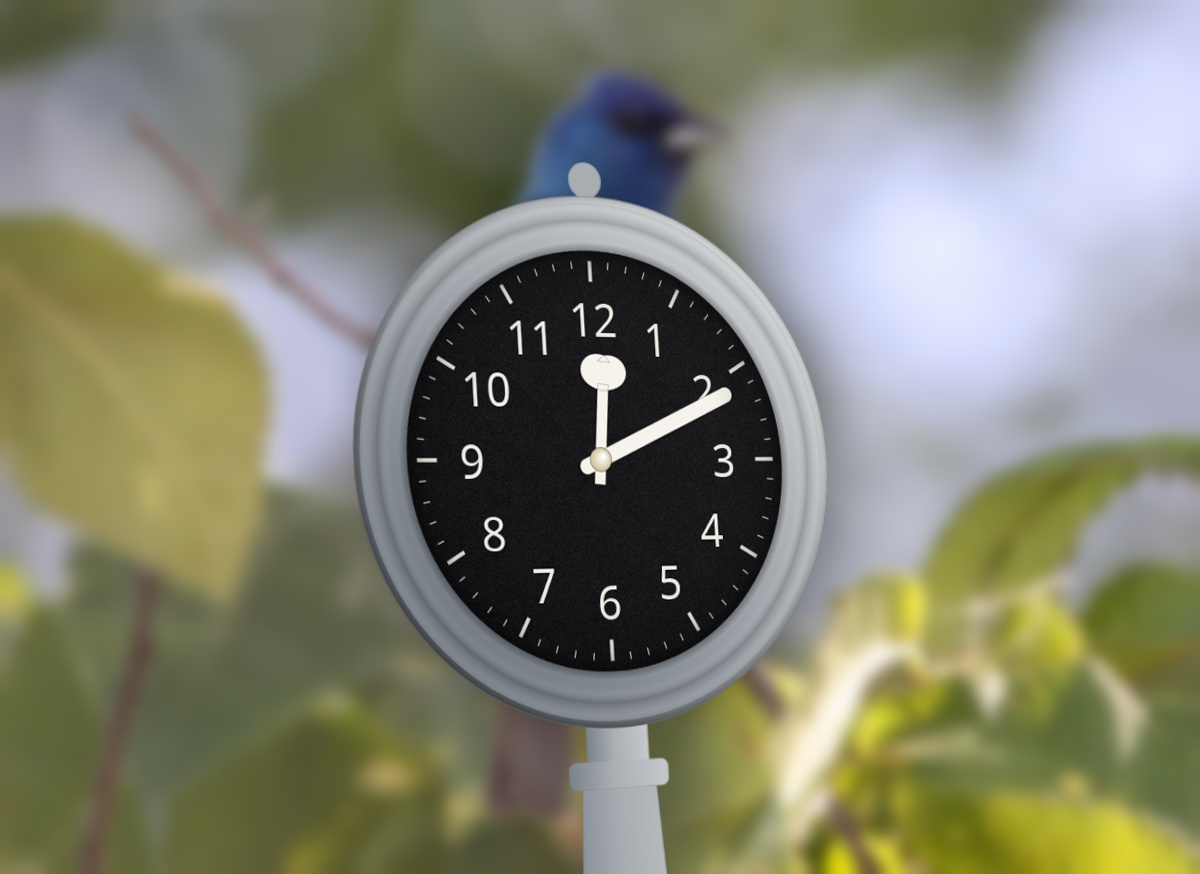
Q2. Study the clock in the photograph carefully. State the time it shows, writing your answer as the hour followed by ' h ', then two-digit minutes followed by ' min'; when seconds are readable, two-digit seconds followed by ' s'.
12 h 11 min
